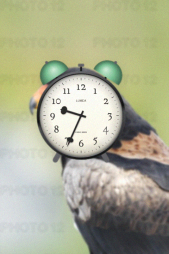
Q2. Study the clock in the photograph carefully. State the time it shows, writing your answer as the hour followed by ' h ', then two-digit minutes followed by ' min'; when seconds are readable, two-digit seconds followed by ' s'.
9 h 34 min
